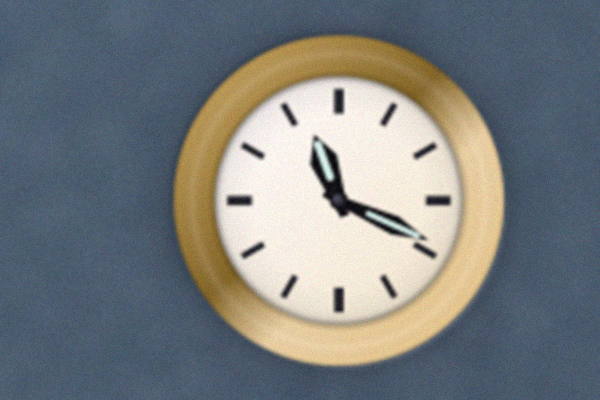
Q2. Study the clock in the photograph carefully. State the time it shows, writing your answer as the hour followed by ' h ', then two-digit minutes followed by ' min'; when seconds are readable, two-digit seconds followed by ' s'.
11 h 19 min
